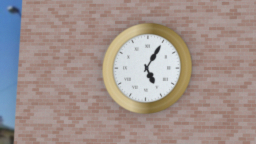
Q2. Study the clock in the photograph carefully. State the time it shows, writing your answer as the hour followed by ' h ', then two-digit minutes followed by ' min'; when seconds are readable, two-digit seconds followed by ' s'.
5 h 05 min
